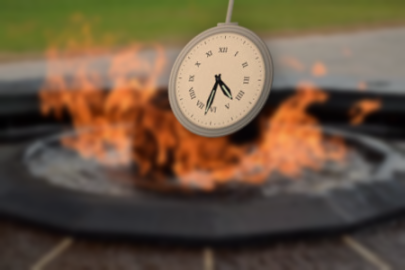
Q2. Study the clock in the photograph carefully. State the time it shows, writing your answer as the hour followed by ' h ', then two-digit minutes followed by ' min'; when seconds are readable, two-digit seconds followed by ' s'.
4 h 32 min
